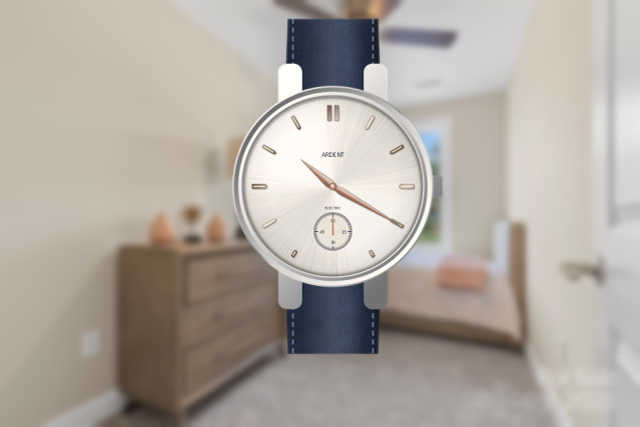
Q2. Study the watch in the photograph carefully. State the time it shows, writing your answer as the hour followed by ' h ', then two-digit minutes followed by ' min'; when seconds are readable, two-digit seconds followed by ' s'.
10 h 20 min
